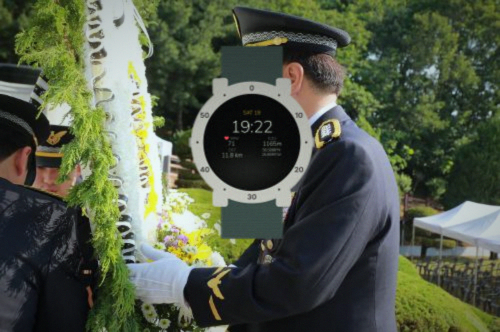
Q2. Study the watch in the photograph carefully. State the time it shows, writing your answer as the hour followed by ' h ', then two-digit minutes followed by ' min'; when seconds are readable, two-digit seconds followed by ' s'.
19 h 22 min
